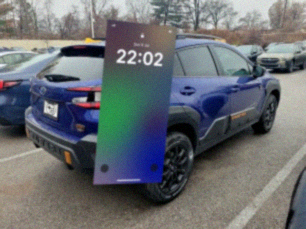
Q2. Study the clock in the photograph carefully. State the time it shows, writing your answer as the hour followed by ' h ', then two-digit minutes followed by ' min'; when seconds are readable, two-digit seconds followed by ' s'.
22 h 02 min
